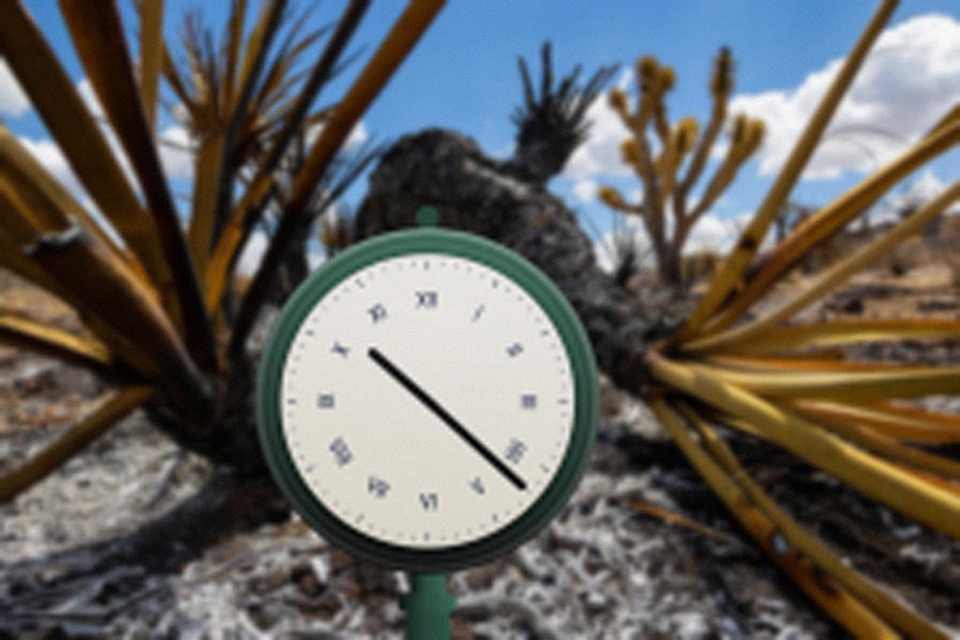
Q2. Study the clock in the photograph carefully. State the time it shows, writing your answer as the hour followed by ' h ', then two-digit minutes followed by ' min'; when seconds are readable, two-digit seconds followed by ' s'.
10 h 22 min
